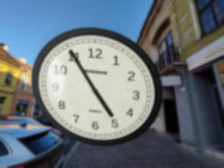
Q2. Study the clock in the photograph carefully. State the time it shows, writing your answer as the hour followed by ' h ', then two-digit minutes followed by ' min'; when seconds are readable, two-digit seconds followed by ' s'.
4 h 55 min
